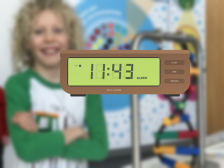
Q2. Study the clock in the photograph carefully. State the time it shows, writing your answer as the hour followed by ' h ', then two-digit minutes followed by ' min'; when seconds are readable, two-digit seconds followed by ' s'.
11 h 43 min
